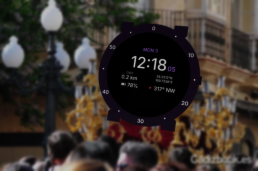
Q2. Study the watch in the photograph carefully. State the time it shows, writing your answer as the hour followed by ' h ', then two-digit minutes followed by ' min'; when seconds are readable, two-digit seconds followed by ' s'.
12 h 18 min
